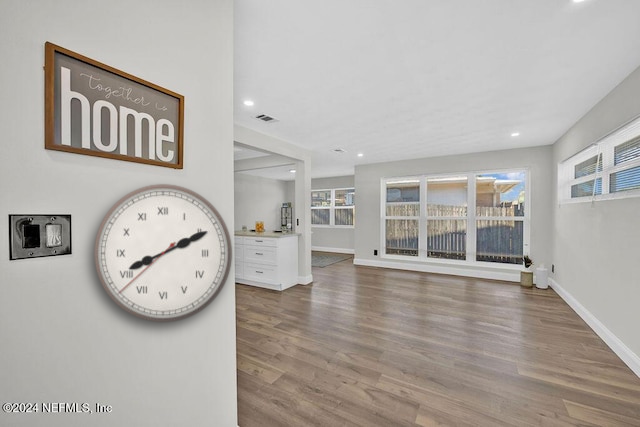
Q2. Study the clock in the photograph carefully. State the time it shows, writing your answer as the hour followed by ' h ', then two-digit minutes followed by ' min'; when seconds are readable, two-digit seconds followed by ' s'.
8 h 10 min 38 s
